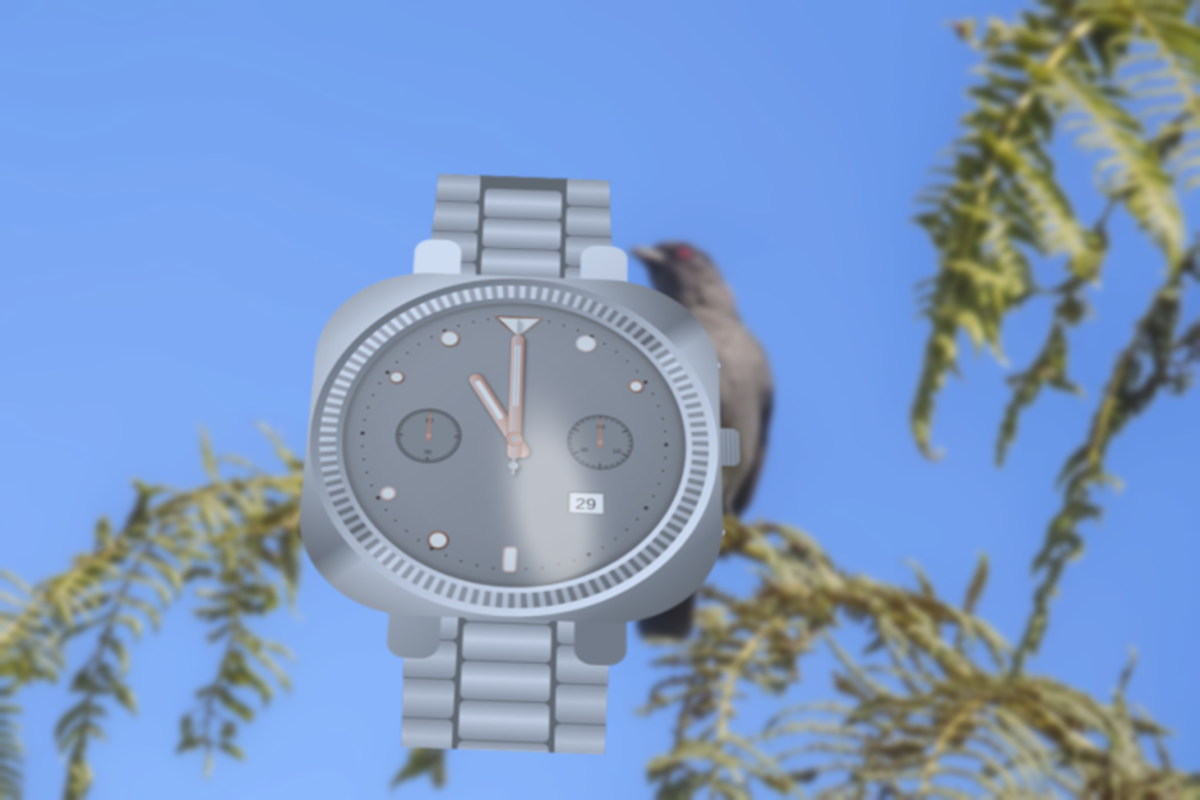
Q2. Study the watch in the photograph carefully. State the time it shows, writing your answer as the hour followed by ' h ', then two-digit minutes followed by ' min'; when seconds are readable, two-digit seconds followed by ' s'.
11 h 00 min
